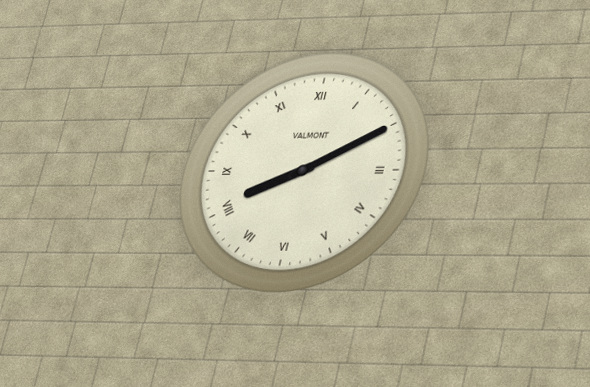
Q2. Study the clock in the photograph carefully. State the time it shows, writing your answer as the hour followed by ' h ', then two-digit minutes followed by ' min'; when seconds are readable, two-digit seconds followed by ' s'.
8 h 10 min
